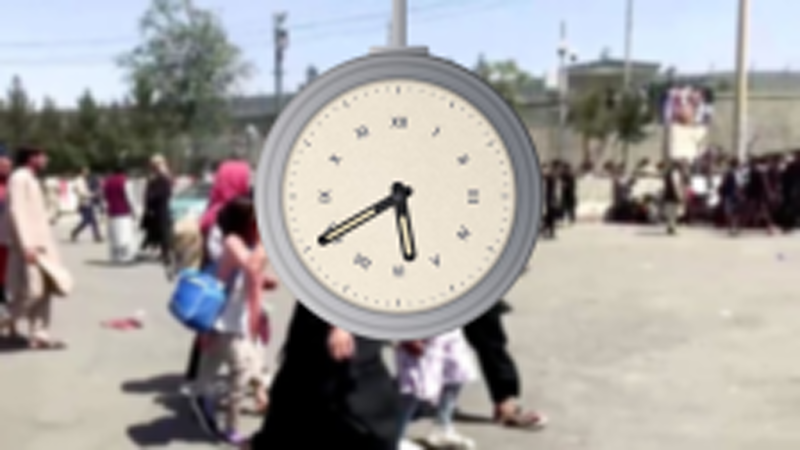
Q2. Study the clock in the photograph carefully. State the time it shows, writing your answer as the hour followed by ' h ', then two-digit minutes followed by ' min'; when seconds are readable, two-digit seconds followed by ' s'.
5 h 40 min
